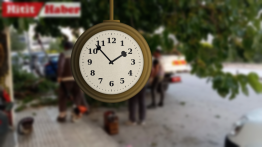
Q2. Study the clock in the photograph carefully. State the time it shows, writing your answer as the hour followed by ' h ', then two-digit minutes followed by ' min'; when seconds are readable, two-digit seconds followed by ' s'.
1 h 53 min
